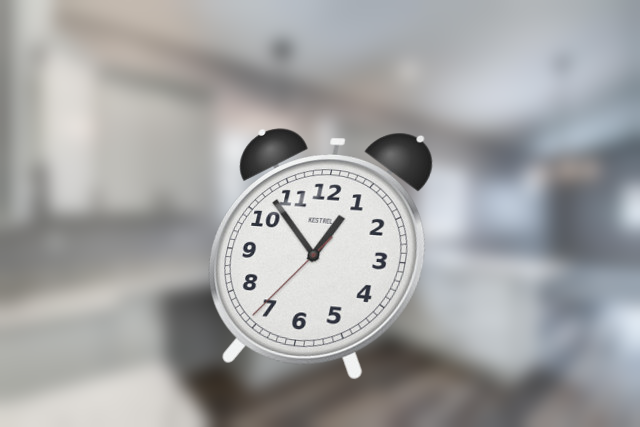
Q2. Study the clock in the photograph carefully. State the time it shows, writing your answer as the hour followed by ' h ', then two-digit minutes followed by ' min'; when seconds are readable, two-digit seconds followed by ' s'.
12 h 52 min 36 s
